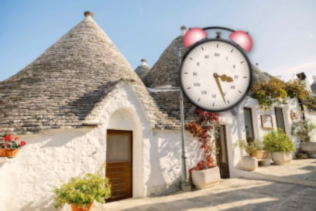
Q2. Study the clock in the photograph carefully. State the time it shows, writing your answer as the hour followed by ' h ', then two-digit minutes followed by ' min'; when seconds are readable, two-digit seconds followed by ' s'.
3 h 26 min
